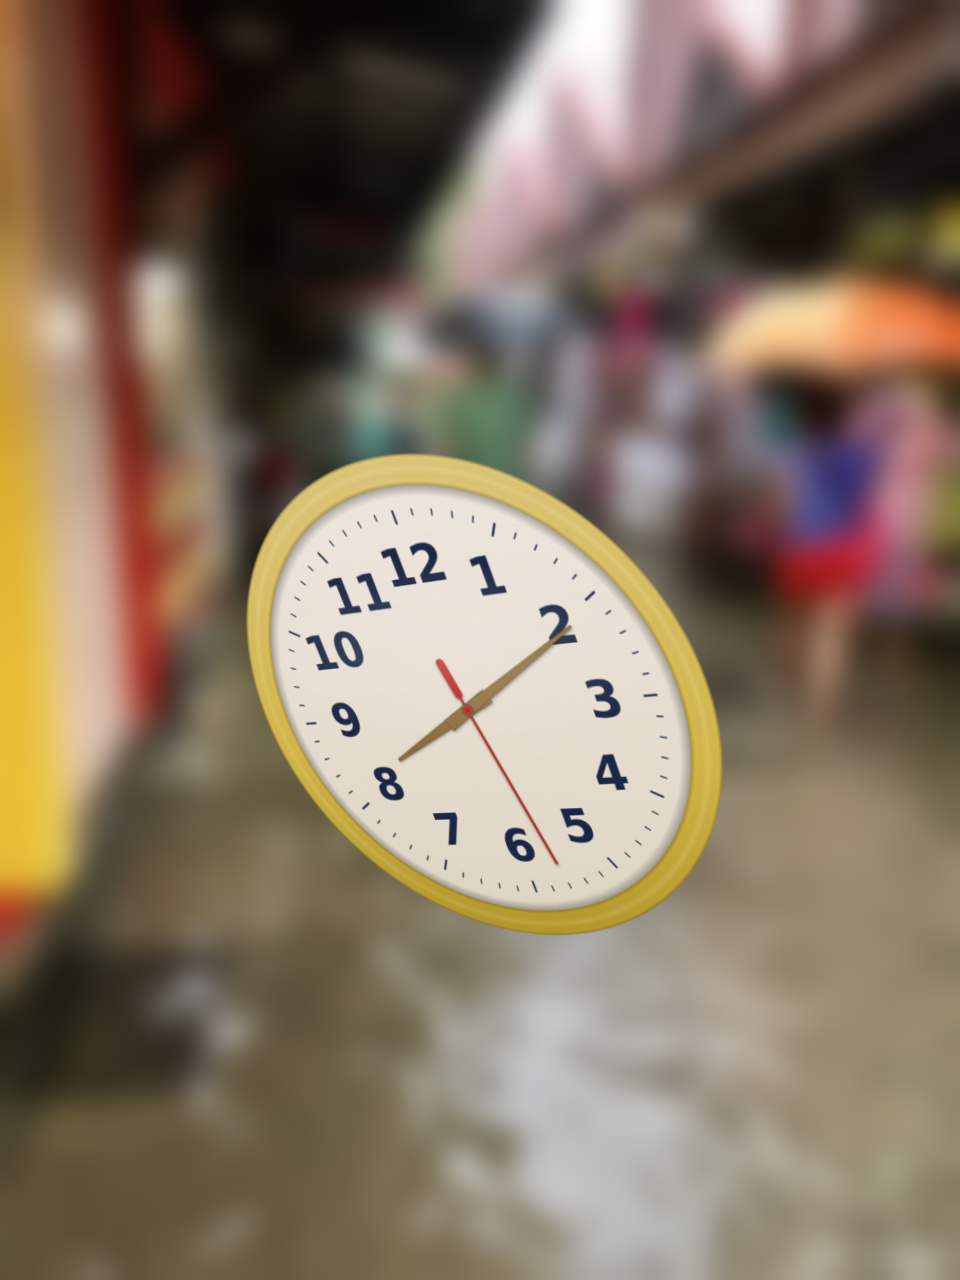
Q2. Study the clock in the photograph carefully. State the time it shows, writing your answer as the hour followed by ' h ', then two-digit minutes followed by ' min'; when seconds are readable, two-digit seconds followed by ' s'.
8 h 10 min 28 s
